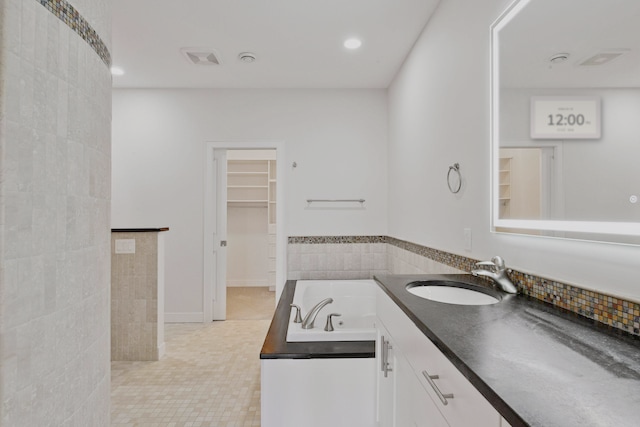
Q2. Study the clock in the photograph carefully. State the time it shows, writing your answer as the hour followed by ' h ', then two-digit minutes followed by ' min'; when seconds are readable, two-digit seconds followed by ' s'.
12 h 00 min
